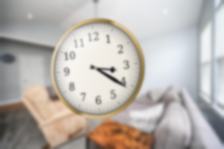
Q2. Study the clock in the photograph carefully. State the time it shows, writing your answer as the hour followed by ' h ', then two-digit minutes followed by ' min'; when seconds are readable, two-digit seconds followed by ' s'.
3 h 21 min
